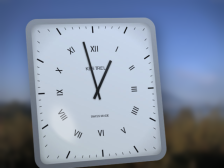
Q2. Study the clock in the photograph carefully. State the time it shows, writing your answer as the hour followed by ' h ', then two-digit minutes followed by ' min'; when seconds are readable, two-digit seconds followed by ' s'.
12 h 58 min
